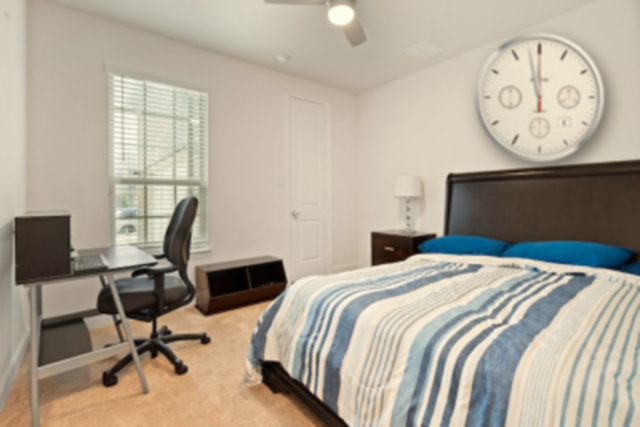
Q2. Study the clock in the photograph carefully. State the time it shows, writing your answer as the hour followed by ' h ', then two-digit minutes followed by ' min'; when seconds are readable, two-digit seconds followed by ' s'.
11 h 58 min
